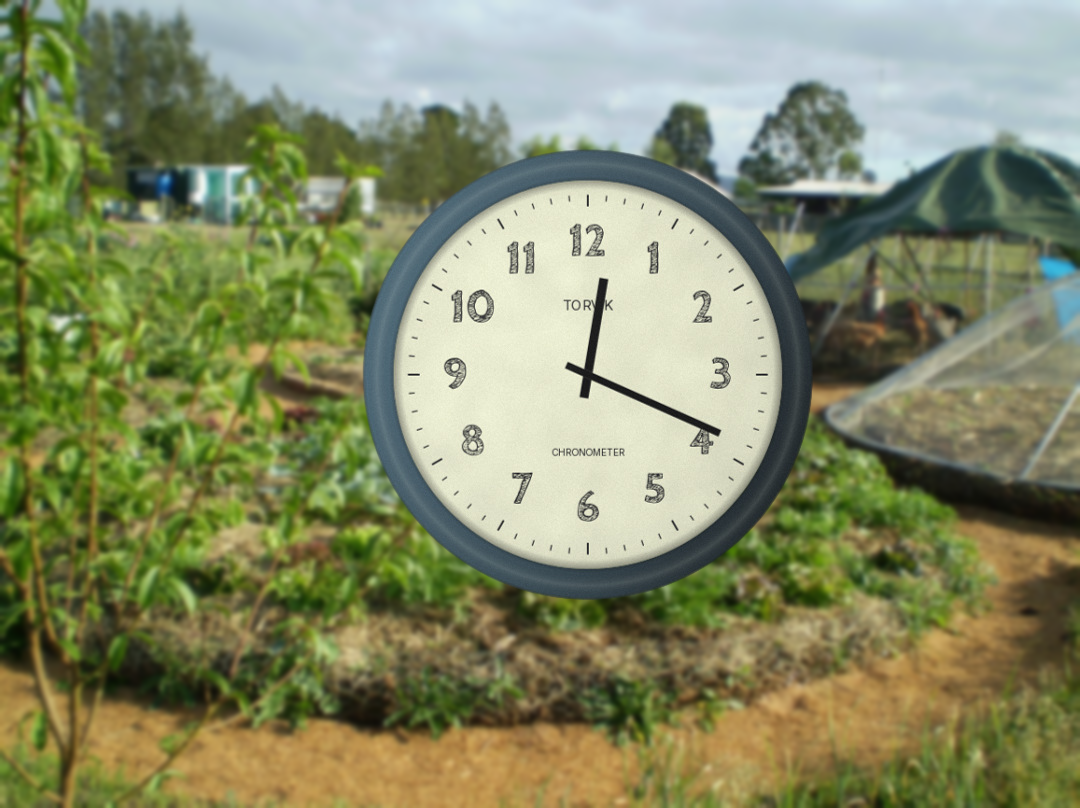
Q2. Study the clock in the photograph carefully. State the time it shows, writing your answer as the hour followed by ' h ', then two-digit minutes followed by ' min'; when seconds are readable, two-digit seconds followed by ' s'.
12 h 19 min
